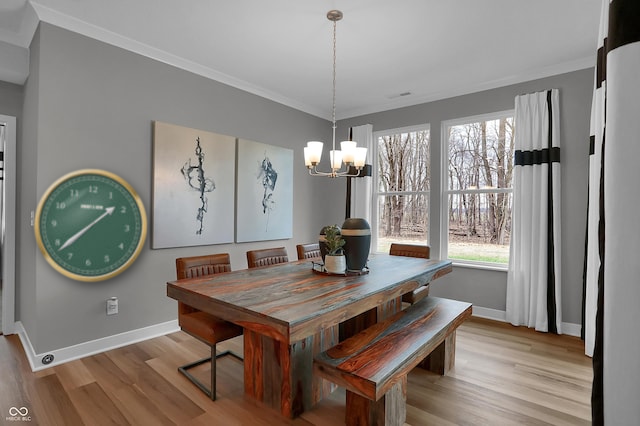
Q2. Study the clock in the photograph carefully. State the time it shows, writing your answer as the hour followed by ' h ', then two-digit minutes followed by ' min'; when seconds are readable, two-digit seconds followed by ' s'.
1 h 38 min
